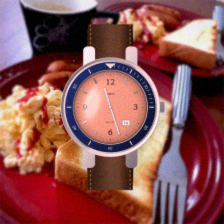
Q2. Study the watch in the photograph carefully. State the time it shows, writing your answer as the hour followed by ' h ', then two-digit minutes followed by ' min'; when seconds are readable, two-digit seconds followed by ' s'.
11 h 27 min
